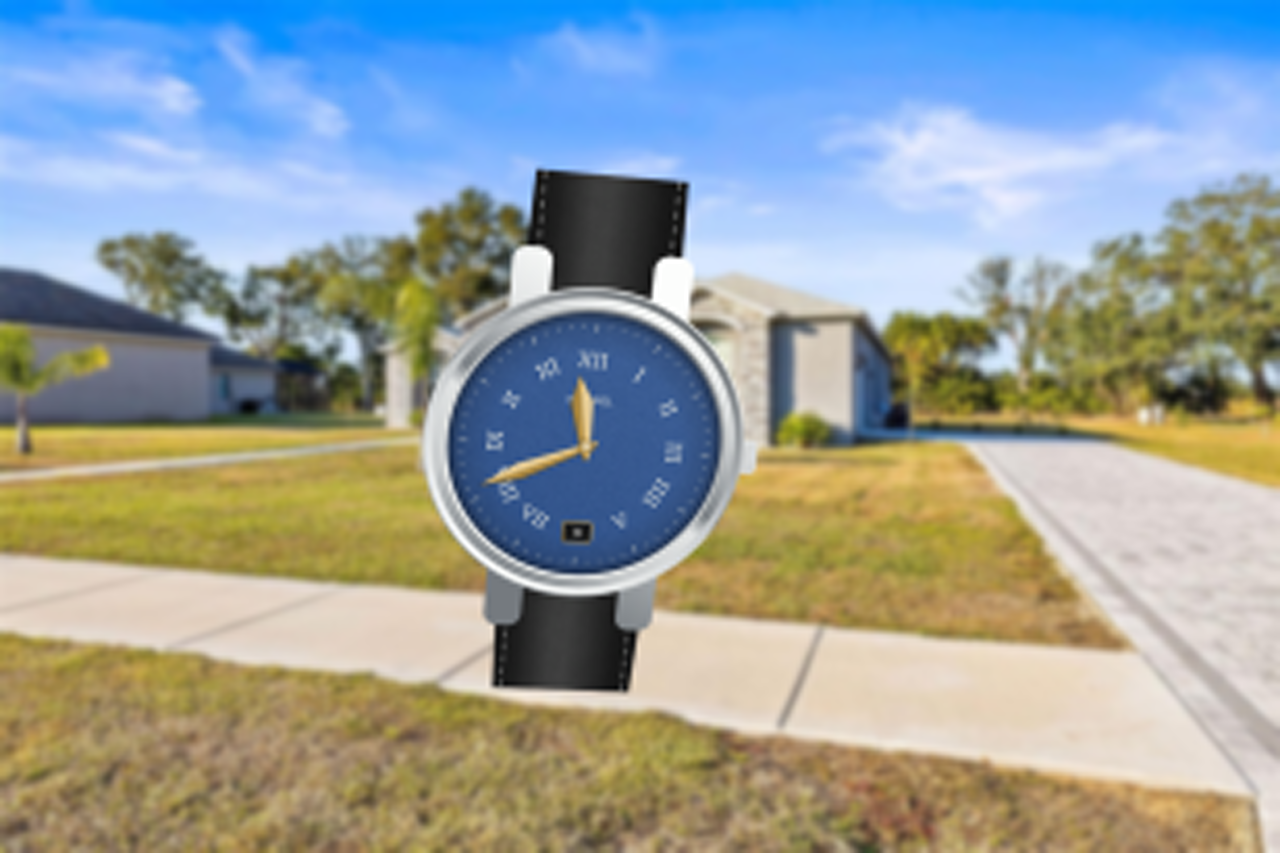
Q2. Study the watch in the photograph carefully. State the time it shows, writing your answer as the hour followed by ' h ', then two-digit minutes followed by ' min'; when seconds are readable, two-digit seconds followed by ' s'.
11 h 41 min
